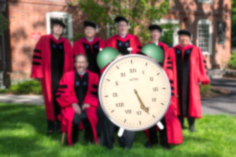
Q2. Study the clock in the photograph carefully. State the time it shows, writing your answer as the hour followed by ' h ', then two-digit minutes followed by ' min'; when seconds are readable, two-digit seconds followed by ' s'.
5 h 26 min
